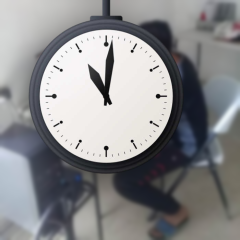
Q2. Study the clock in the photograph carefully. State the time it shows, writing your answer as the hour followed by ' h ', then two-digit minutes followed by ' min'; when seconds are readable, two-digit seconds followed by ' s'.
11 h 01 min
